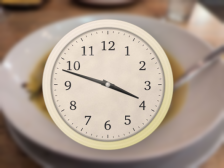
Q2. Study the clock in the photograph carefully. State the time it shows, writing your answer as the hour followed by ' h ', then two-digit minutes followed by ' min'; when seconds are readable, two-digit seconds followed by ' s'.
3 h 48 min
